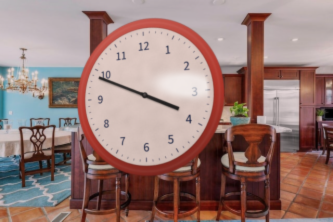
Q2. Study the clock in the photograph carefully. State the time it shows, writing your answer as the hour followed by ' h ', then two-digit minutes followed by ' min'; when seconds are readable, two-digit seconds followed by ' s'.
3 h 49 min
